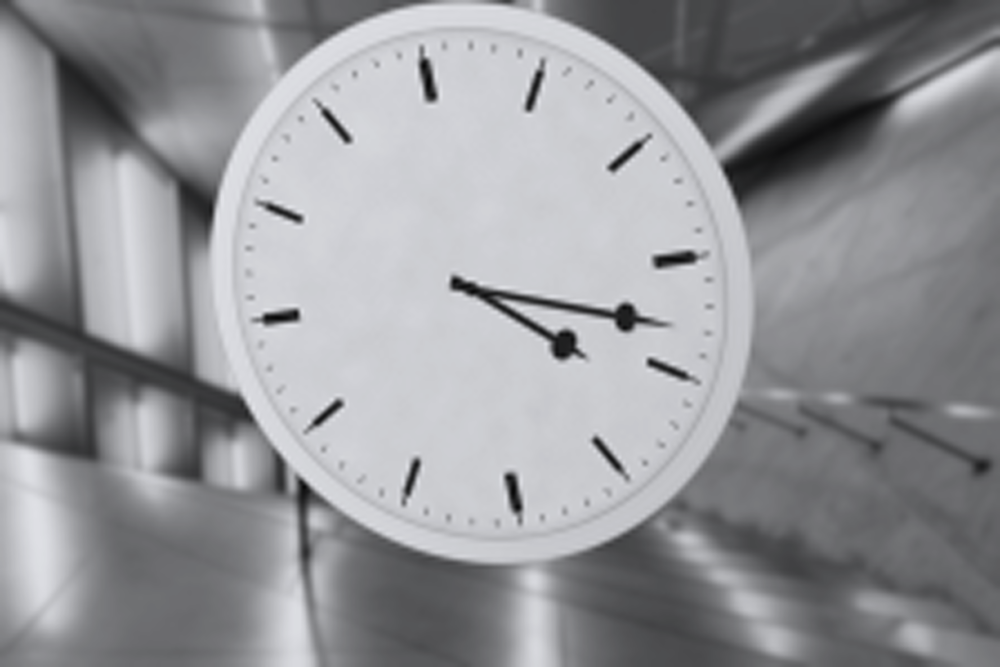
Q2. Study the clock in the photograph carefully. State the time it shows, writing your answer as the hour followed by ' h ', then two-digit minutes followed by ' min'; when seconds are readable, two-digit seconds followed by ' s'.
4 h 18 min
